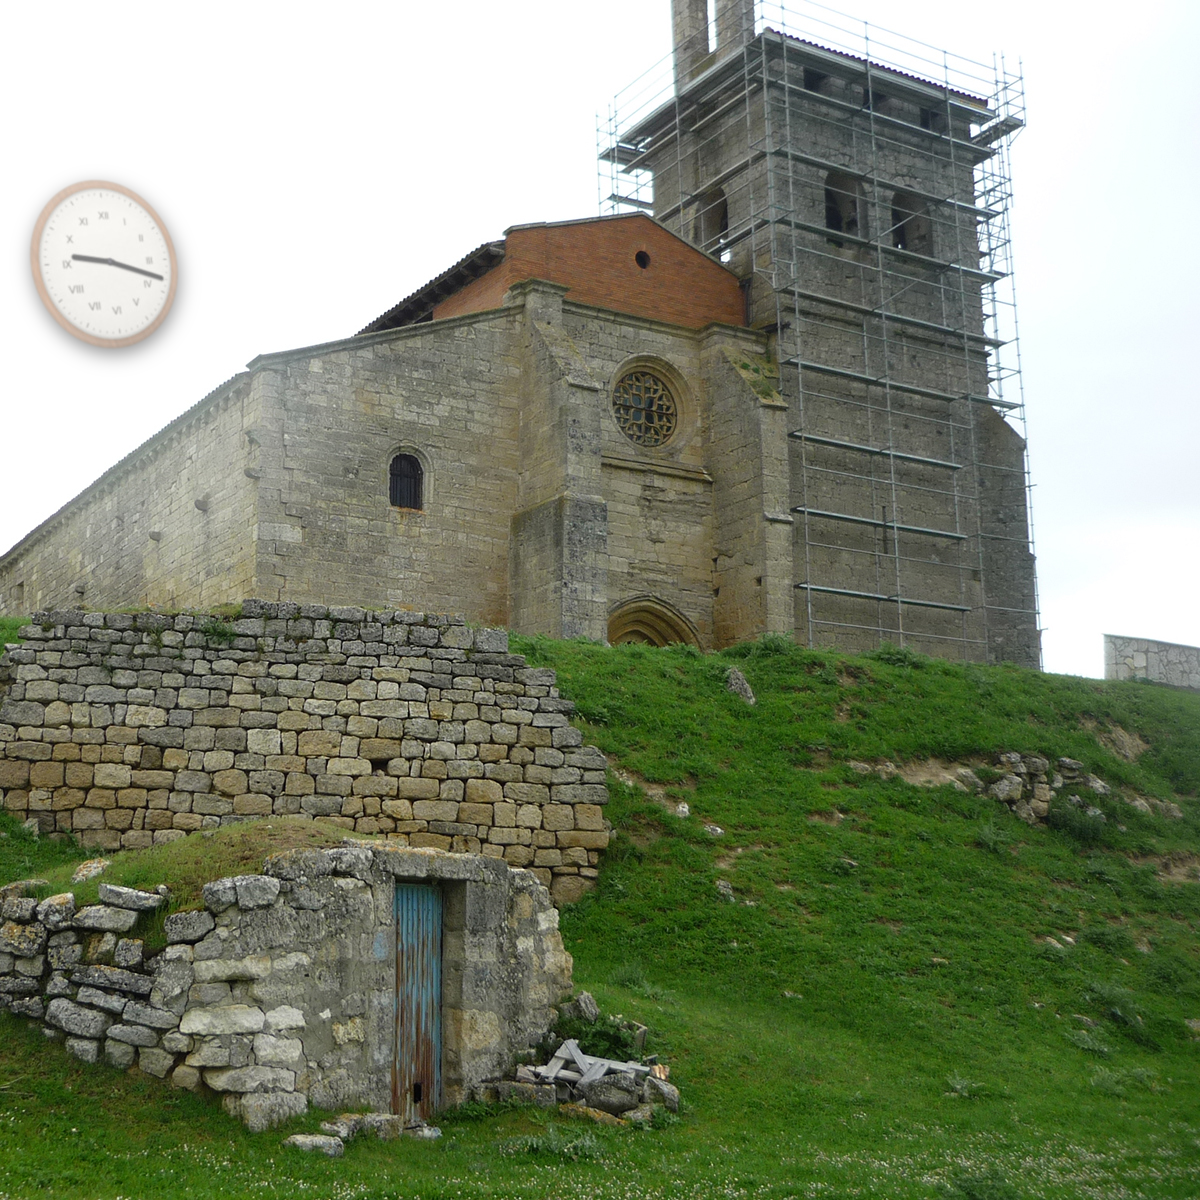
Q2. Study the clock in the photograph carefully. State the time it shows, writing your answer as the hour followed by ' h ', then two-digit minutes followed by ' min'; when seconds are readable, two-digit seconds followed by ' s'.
9 h 18 min
